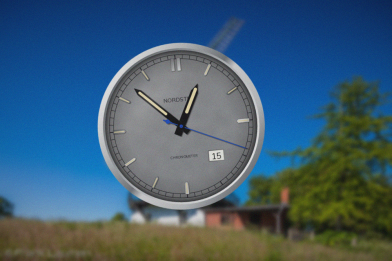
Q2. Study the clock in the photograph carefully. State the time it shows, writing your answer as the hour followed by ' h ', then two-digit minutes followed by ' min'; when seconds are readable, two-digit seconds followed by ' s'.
12 h 52 min 19 s
